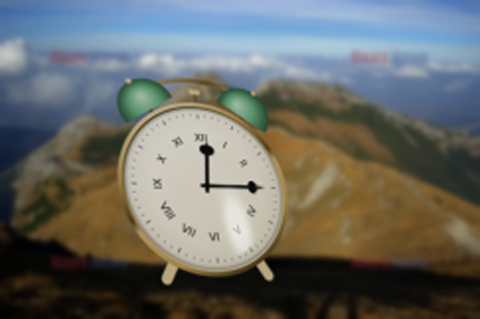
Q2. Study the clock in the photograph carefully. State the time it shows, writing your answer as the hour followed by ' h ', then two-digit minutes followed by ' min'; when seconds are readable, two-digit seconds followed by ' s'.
12 h 15 min
